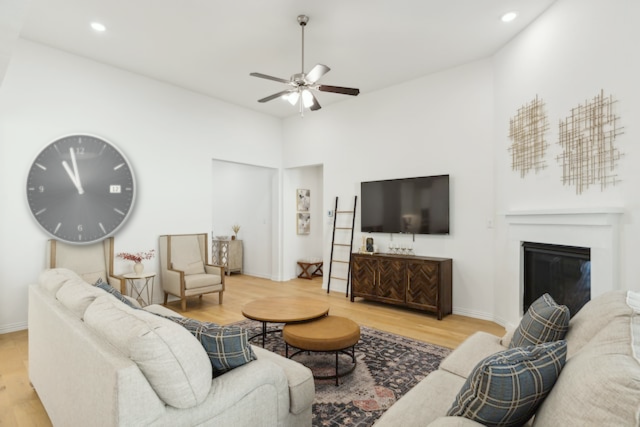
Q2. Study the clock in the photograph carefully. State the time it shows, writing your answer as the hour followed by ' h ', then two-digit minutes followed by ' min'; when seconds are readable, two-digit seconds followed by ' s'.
10 h 58 min
